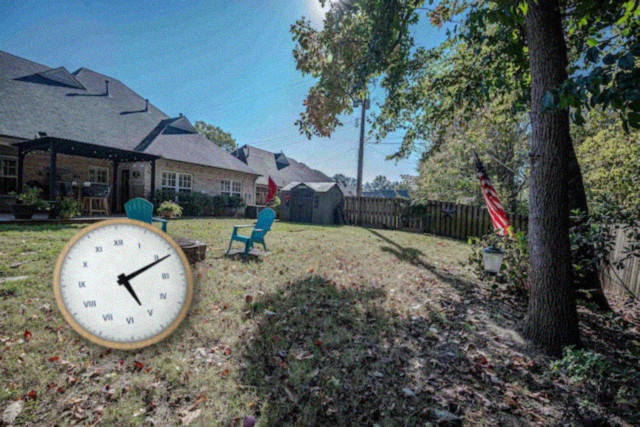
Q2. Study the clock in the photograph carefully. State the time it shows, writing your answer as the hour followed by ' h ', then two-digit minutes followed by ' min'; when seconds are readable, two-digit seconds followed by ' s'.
5 h 11 min
